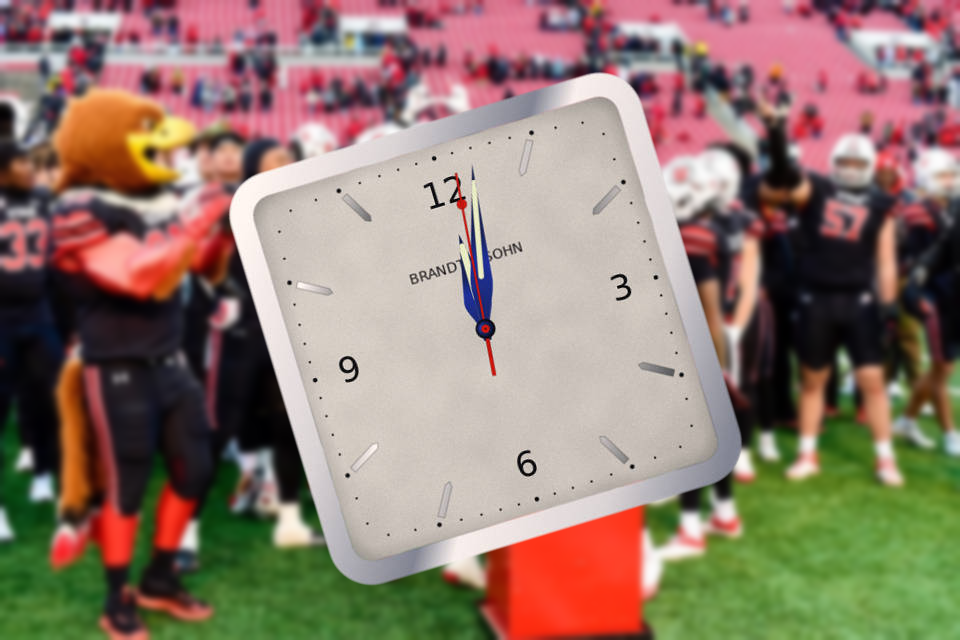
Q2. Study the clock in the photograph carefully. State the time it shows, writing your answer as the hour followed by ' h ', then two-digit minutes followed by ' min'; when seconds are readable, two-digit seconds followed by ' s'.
12 h 02 min 01 s
